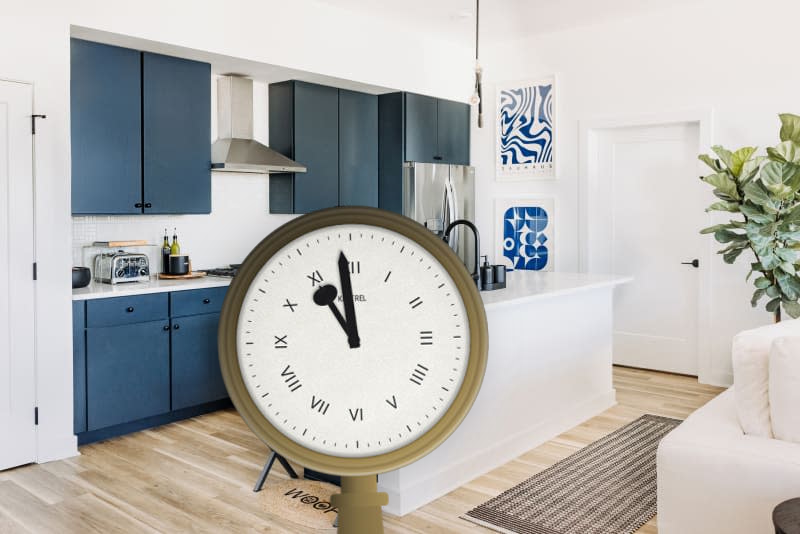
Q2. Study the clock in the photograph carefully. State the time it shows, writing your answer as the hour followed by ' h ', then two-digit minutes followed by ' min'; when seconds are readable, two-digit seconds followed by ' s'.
10 h 59 min
